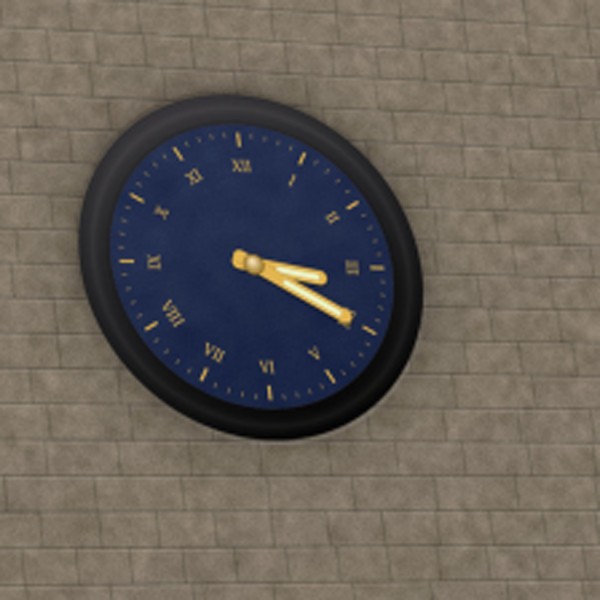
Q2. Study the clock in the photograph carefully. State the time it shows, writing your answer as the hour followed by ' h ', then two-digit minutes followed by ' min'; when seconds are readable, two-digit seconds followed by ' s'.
3 h 20 min
